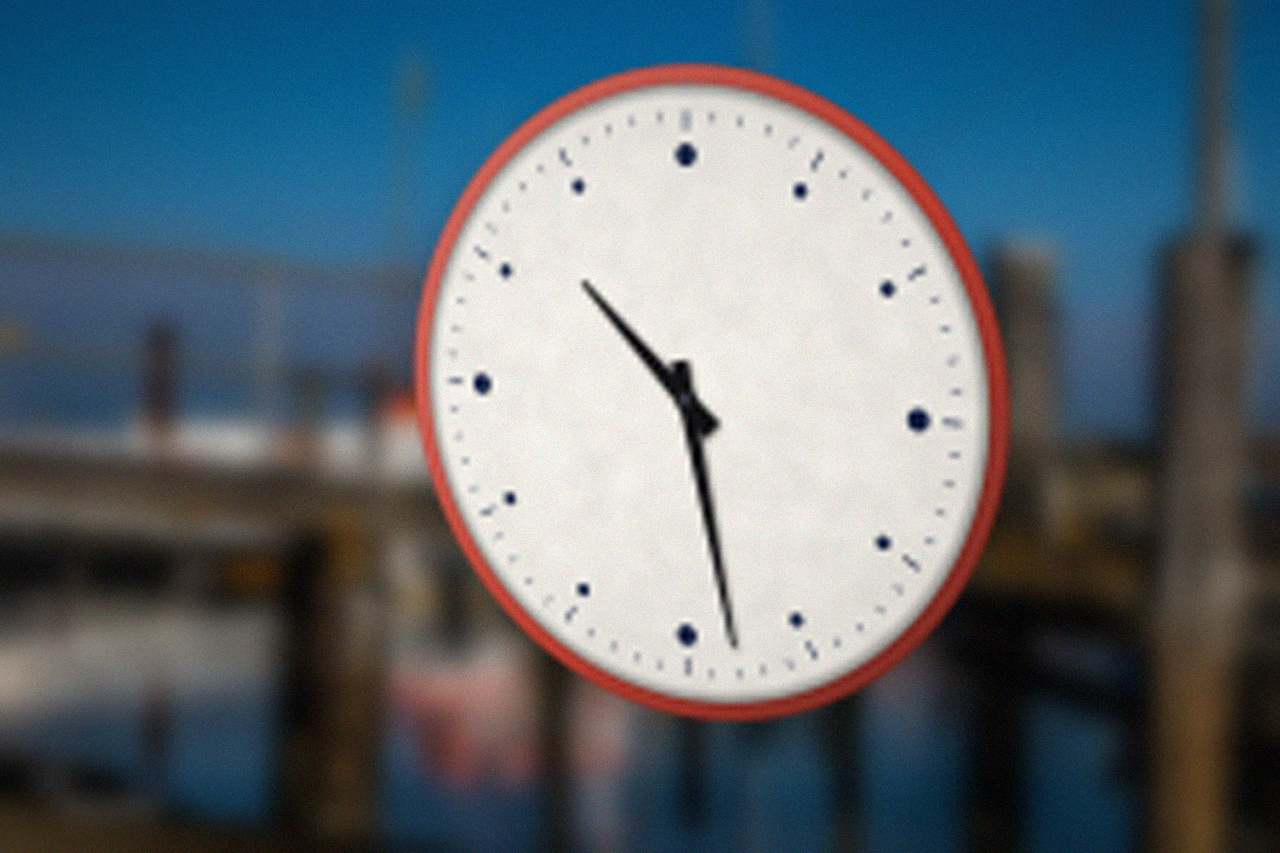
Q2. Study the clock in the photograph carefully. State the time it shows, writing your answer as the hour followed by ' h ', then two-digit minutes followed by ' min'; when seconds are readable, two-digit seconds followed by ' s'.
10 h 28 min
